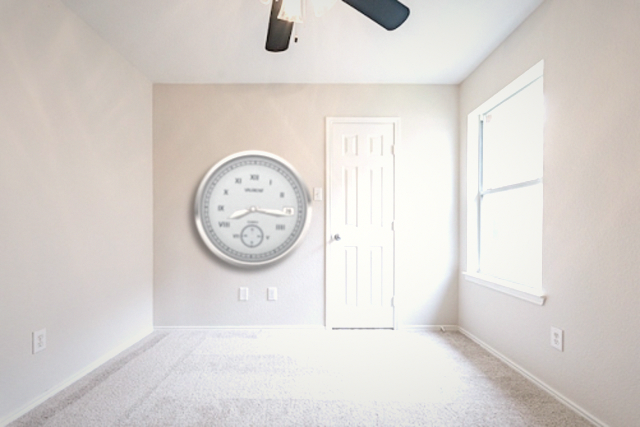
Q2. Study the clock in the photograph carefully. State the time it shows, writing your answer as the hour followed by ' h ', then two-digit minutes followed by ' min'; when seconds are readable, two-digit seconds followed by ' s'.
8 h 16 min
